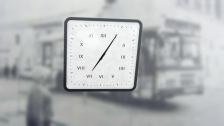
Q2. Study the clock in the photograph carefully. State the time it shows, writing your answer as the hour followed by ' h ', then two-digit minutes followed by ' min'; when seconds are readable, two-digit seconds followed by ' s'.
7 h 05 min
